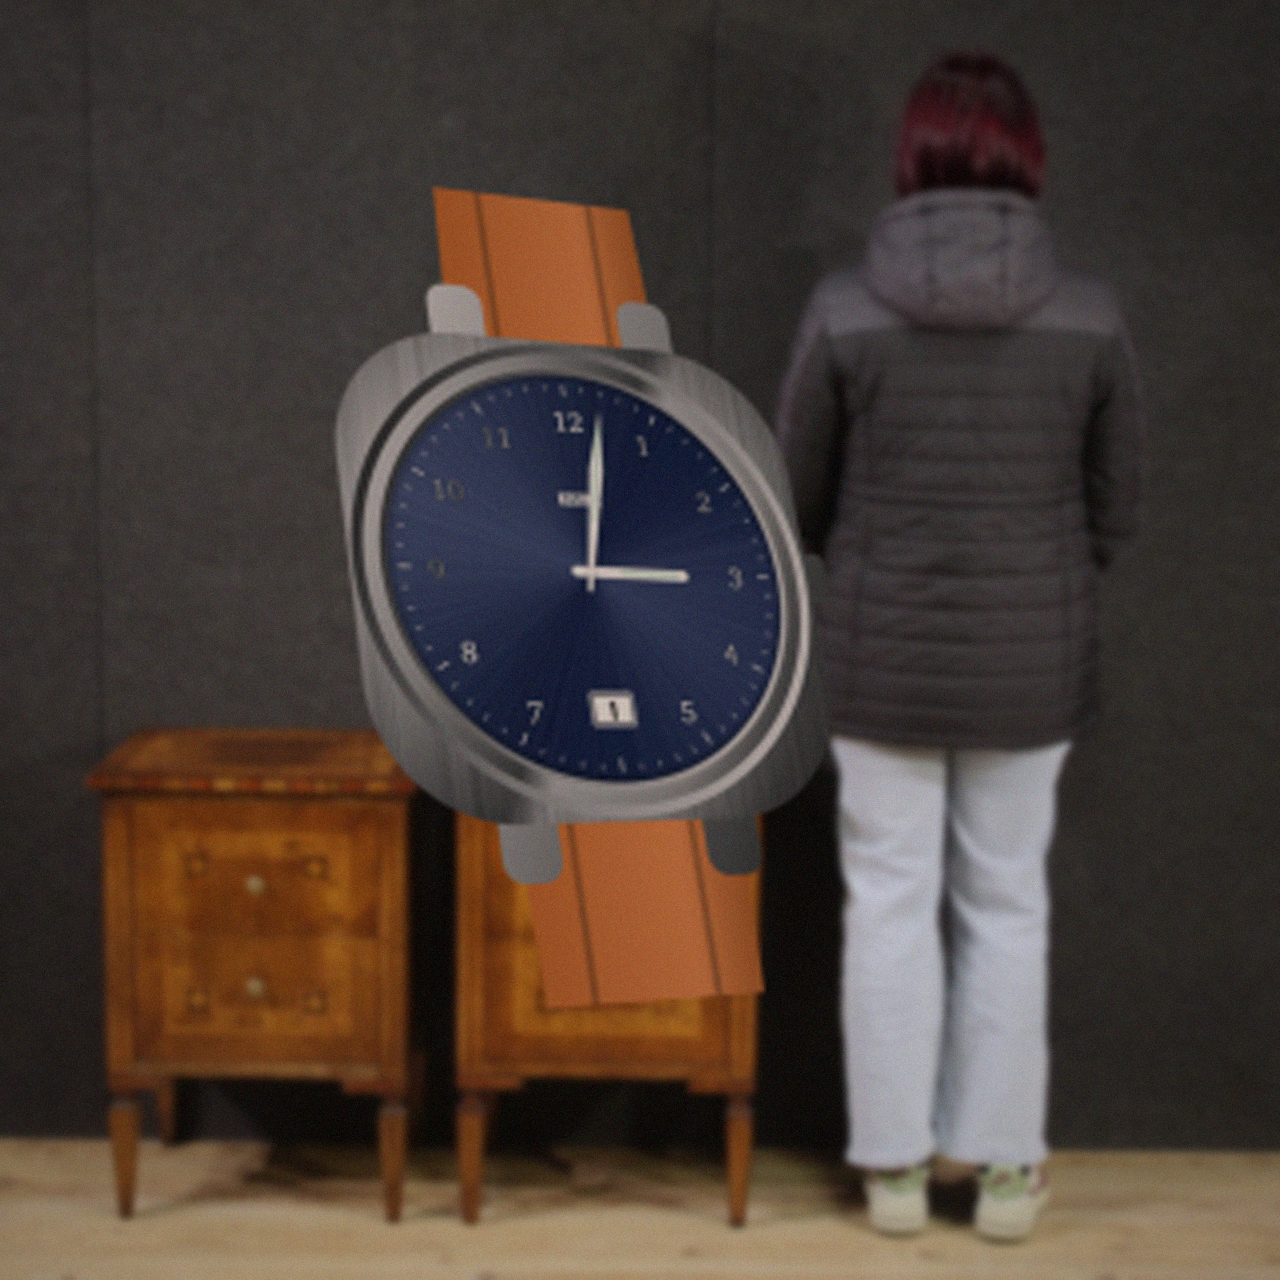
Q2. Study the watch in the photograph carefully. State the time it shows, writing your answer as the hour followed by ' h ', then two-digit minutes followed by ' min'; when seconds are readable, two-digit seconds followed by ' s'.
3 h 02 min
